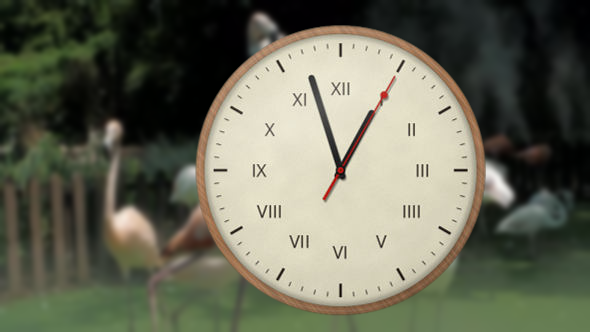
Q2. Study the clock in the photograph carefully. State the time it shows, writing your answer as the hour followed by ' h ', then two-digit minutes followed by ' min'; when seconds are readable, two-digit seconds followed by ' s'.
12 h 57 min 05 s
